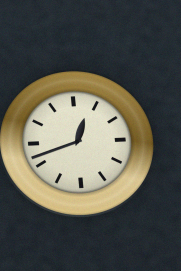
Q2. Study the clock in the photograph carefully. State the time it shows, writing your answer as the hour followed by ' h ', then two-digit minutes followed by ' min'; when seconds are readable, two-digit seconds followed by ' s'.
12 h 42 min
